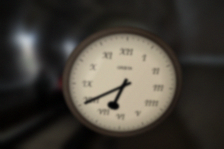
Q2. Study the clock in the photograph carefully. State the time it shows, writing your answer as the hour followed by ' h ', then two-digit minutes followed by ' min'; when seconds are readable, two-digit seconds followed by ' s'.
6 h 40 min
